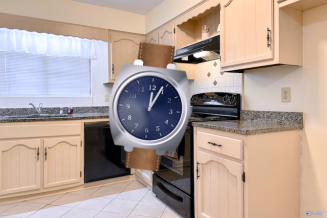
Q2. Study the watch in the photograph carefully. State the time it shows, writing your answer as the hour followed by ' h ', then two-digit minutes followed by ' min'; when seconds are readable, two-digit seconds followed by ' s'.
12 h 04 min
